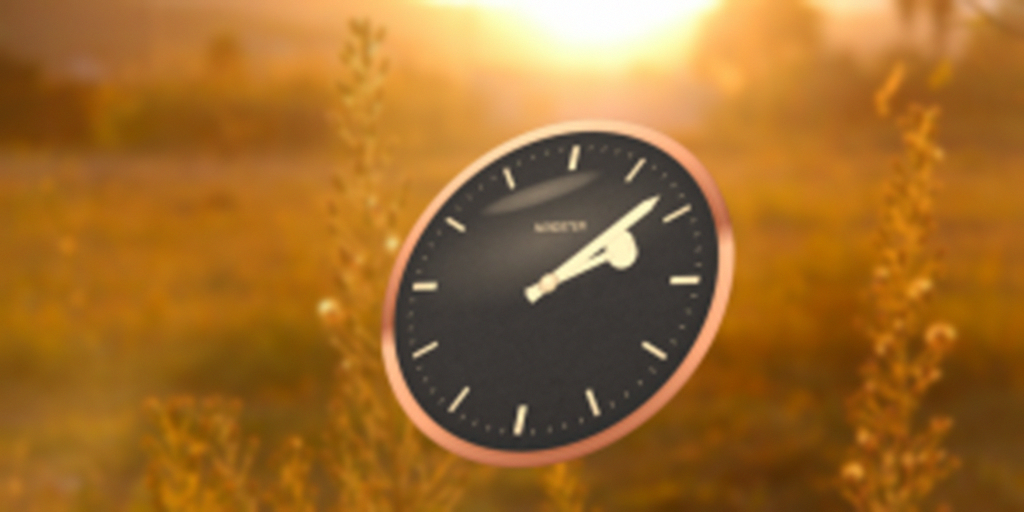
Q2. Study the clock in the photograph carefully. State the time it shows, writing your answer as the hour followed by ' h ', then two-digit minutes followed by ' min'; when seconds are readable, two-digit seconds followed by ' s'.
2 h 08 min
